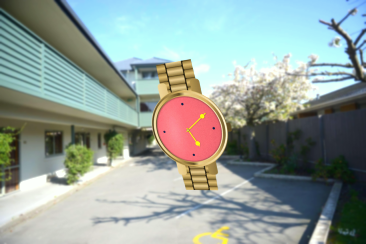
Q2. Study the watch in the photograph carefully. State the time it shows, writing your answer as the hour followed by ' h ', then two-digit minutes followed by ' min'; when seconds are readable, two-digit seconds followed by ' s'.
5 h 09 min
